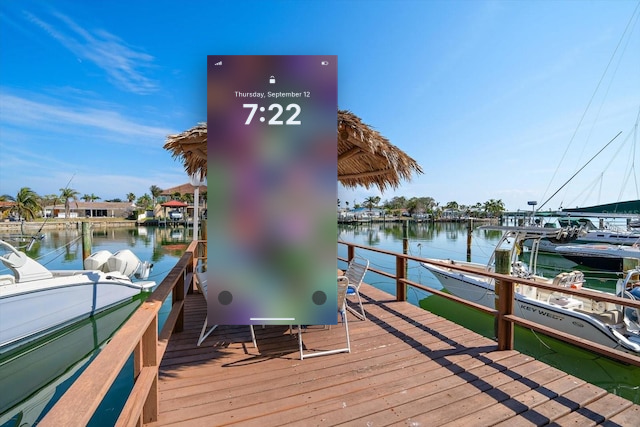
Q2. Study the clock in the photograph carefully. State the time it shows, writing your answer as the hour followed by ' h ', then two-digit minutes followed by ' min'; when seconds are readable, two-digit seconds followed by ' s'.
7 h 22 min
